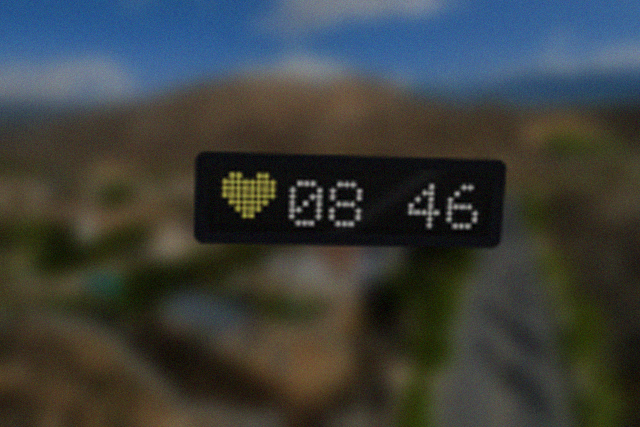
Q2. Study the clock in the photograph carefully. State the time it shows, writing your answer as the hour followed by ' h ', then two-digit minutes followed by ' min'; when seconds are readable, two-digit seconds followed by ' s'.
8 h 46 min
